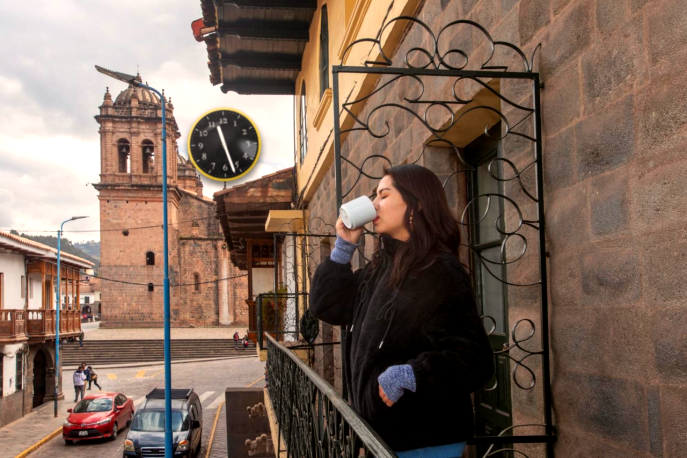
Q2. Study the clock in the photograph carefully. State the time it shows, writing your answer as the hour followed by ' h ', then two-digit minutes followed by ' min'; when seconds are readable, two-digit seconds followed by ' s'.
11 h 27 min
